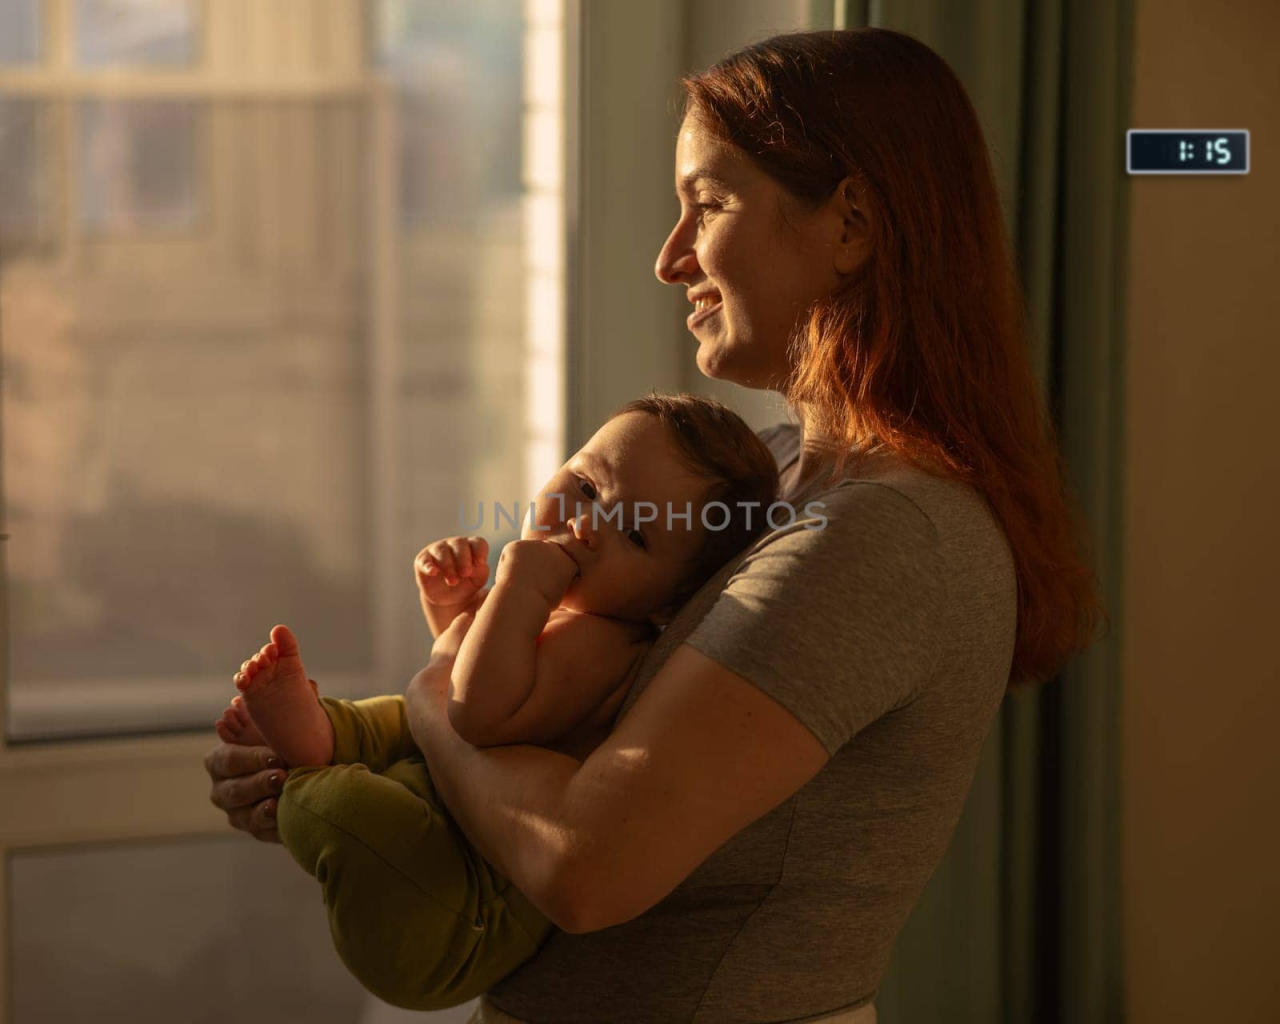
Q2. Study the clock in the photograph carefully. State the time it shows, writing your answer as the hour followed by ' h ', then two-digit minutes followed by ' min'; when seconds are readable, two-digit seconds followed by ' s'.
1 h 15 min
